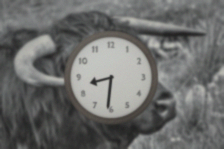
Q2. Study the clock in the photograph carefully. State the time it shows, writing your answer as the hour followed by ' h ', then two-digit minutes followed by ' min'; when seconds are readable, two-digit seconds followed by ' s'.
8 h 31 min
